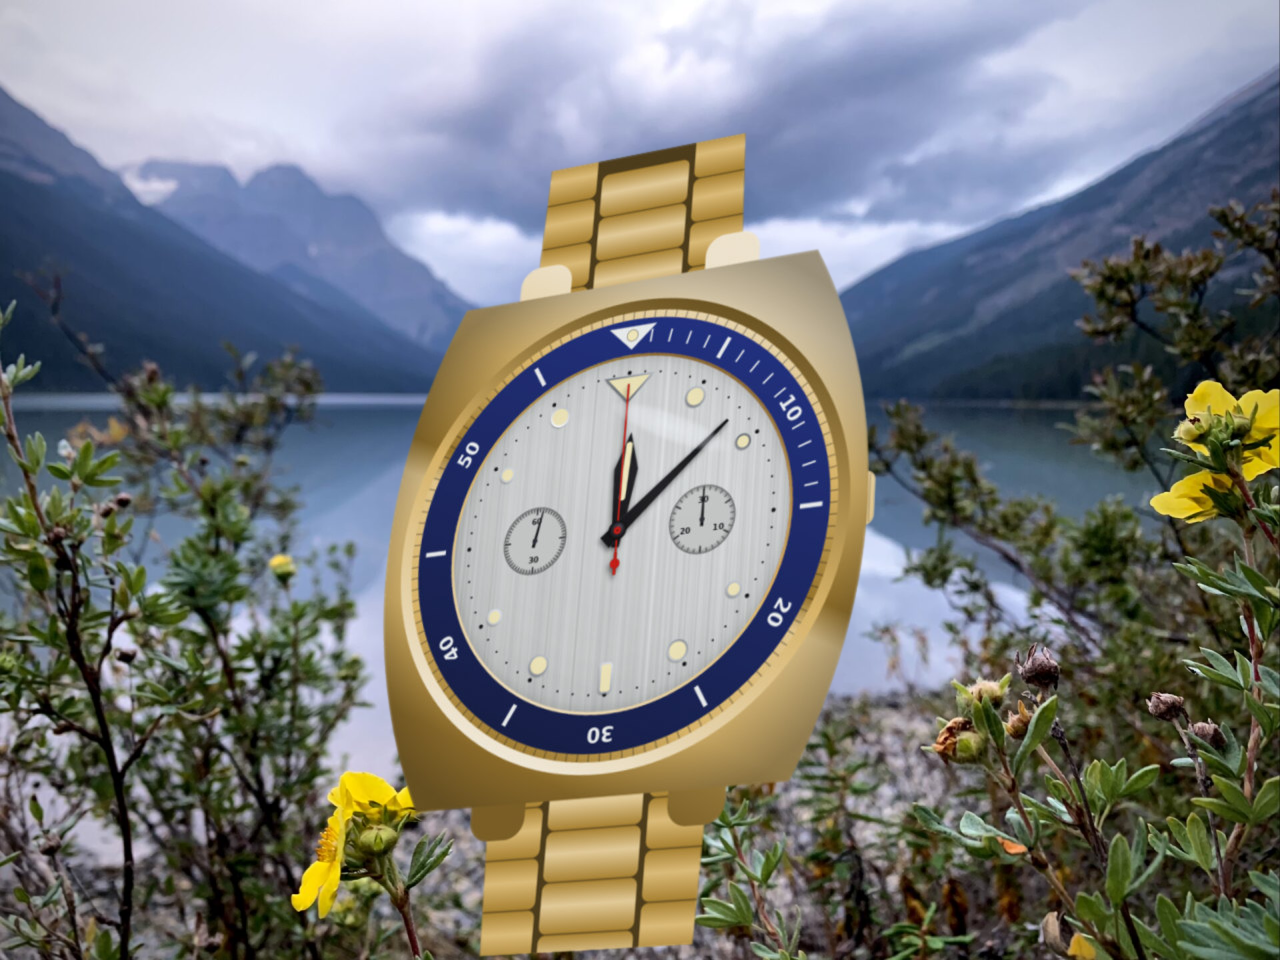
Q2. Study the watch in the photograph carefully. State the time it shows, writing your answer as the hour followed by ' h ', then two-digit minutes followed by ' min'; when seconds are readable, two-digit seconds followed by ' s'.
12 h 08 min 02 s
